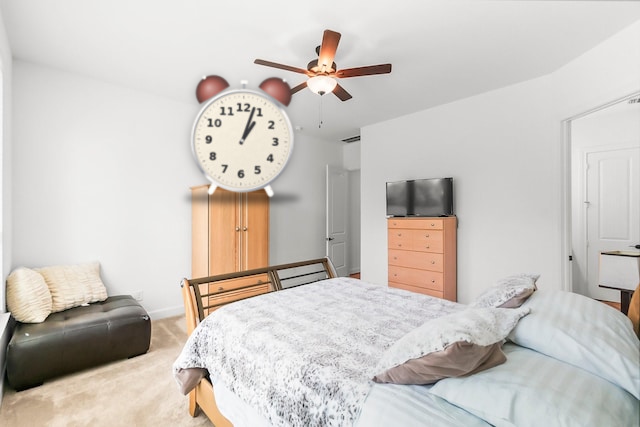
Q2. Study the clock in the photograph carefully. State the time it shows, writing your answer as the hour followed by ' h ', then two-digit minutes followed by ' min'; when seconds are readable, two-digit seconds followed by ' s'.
1 h 03 min
